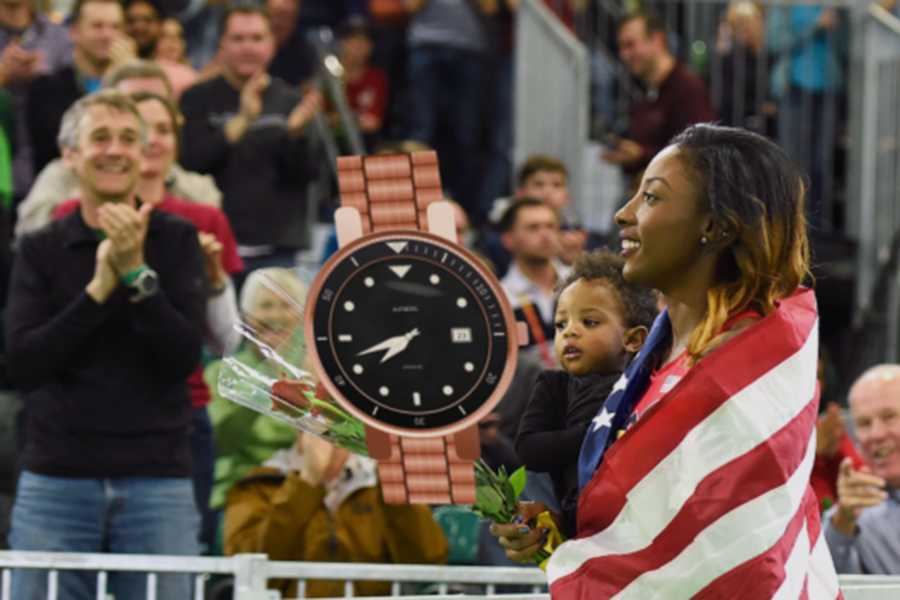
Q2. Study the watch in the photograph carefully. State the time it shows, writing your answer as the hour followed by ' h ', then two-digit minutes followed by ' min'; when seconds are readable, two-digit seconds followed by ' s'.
7 h 42 min
